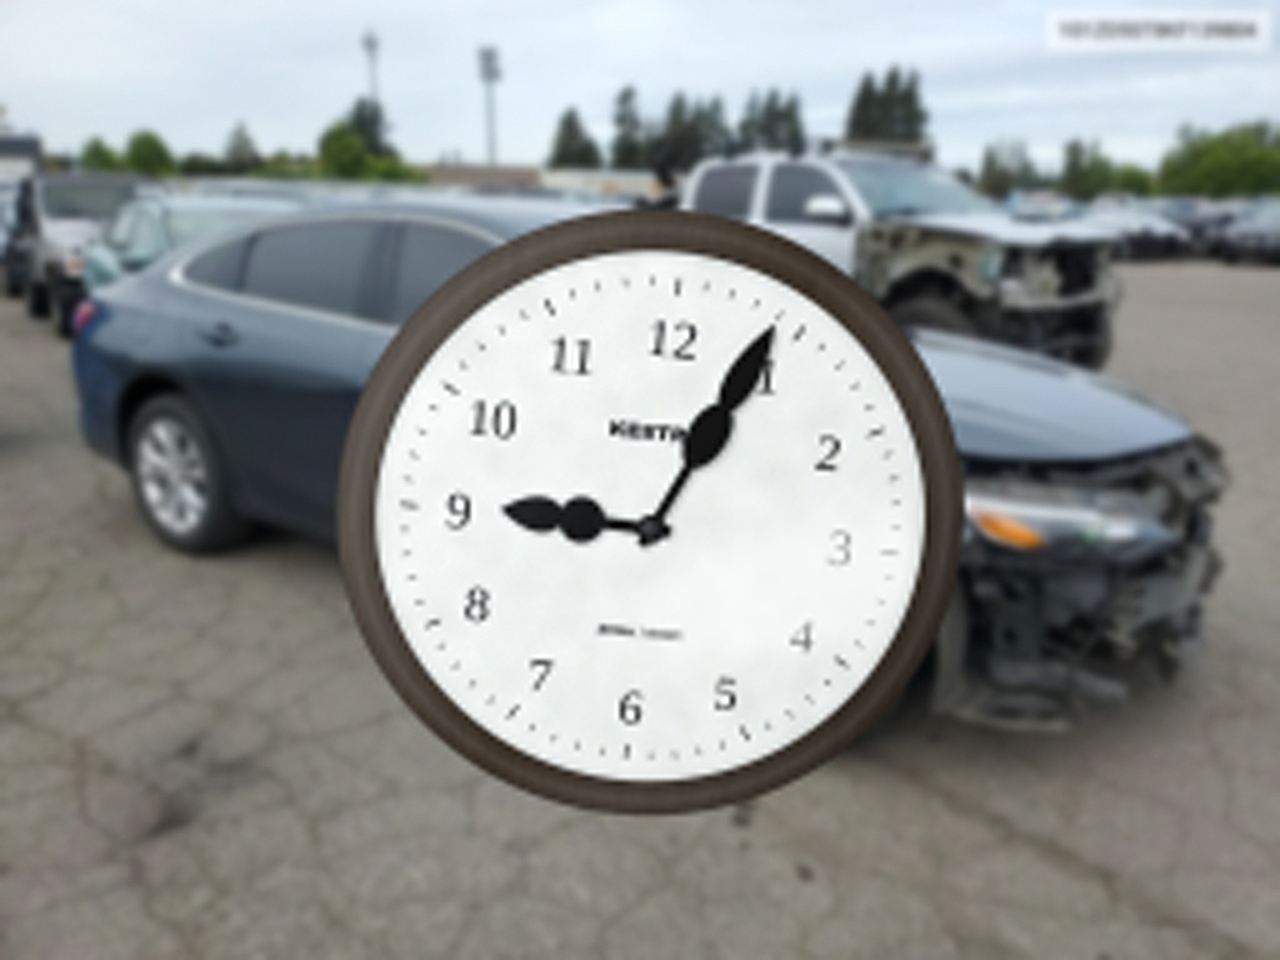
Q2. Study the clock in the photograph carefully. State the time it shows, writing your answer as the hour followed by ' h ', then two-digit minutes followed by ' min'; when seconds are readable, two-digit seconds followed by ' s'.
9 h 04 min
